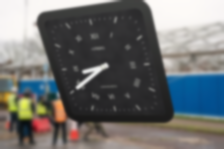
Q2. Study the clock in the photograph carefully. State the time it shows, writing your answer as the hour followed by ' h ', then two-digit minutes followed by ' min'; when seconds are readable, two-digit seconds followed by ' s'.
8 h 40 min
